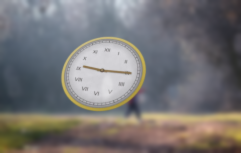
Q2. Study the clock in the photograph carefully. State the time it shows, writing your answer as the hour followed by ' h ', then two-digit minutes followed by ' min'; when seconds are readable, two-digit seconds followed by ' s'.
9 h 15 min
